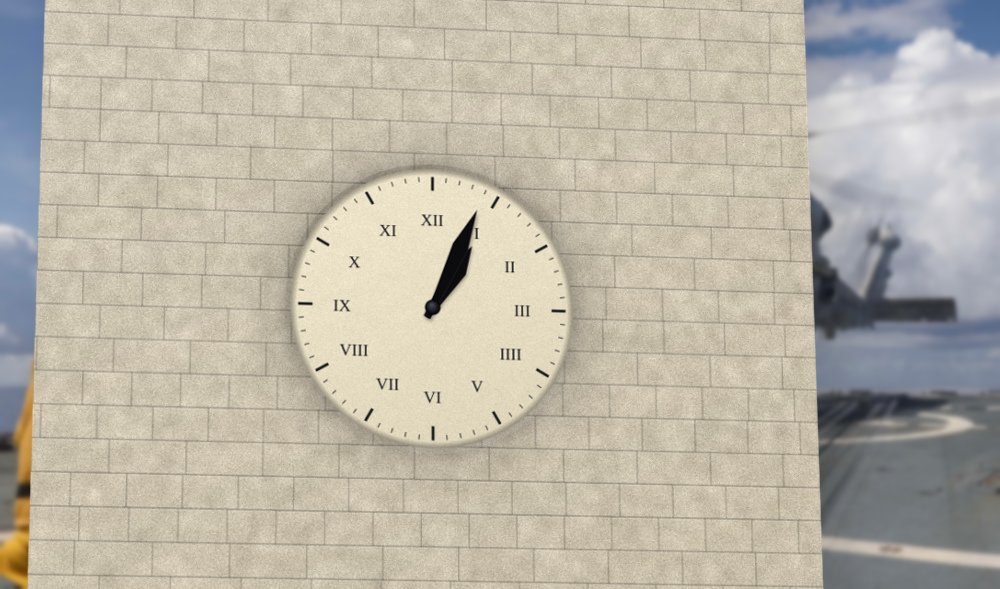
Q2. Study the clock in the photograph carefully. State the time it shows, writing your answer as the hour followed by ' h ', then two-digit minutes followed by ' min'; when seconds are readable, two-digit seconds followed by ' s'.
1 h 04 min
